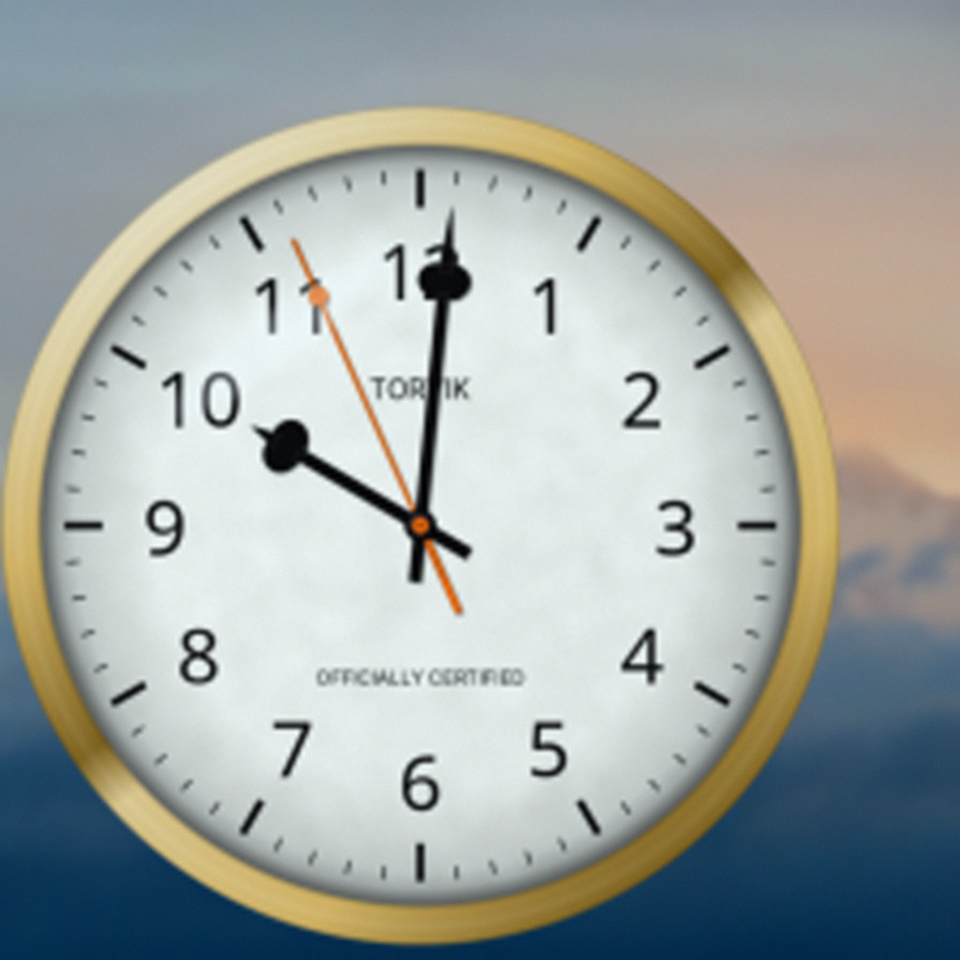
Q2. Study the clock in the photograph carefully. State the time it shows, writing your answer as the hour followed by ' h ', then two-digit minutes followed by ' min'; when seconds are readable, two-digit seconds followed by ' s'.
10 h 00 min 56 s
